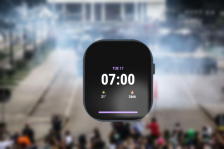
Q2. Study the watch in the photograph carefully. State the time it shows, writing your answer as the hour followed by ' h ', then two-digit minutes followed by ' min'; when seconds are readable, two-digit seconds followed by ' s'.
7 h 00 min
